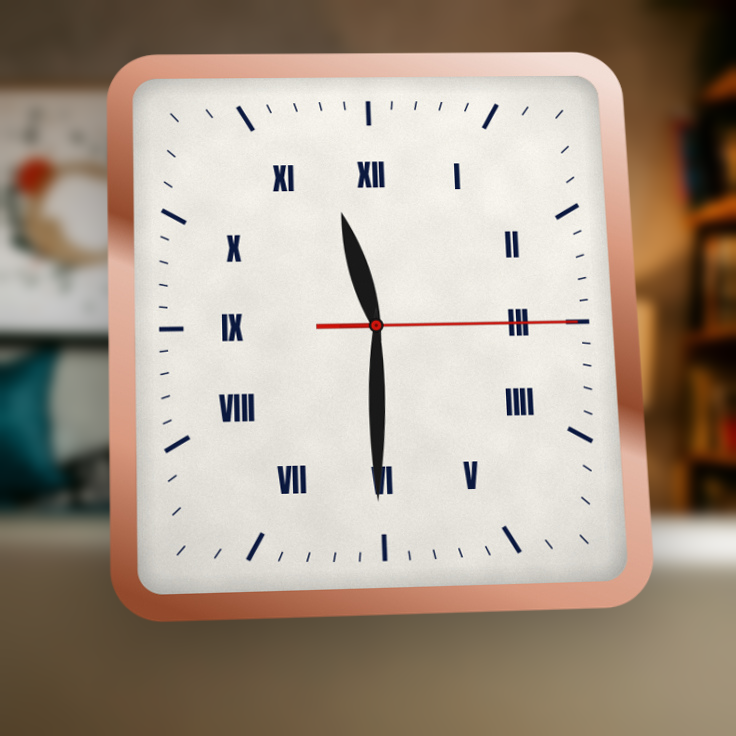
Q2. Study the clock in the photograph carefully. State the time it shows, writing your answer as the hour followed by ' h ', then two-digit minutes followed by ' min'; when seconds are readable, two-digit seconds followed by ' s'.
11 h 30 min 15 s
